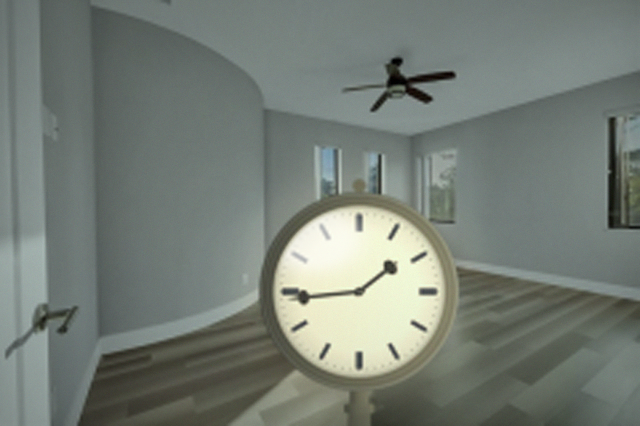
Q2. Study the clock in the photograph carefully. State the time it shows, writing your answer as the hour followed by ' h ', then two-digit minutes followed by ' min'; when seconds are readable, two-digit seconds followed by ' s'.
1 h 44 min
